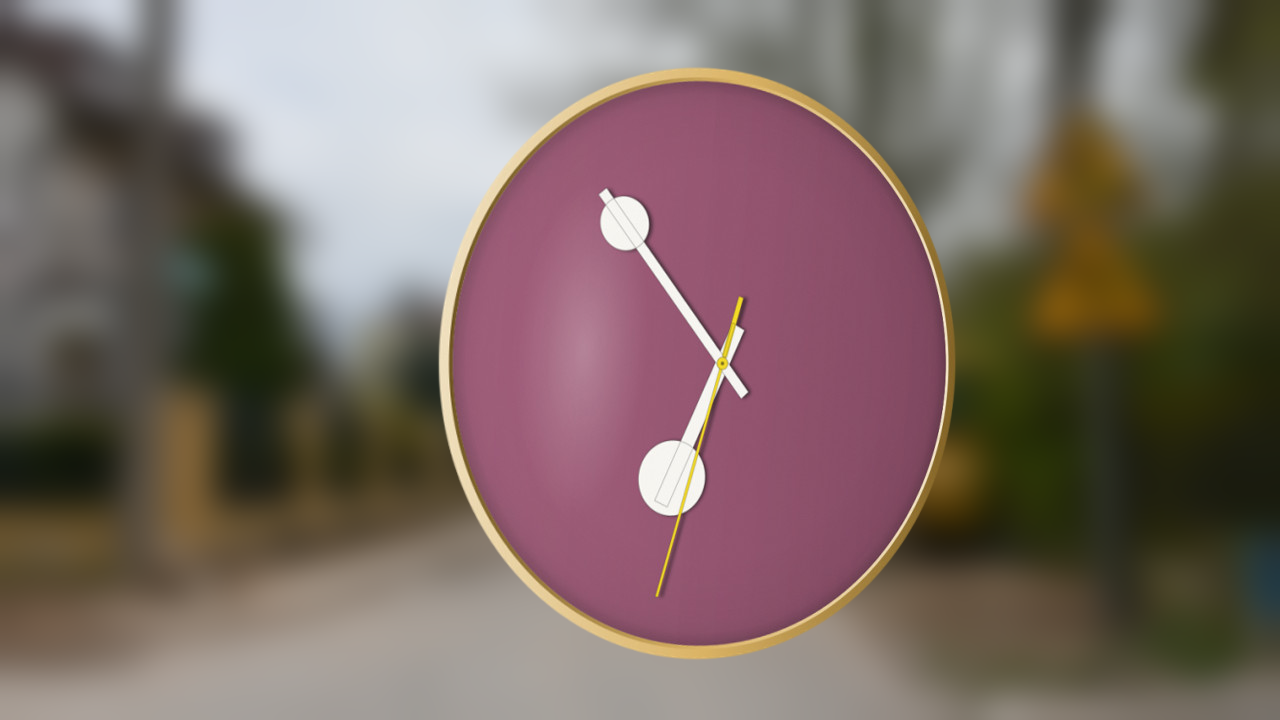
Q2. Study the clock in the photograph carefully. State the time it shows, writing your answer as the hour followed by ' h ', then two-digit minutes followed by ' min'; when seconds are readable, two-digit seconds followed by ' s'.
6 h 53 min 33 s
